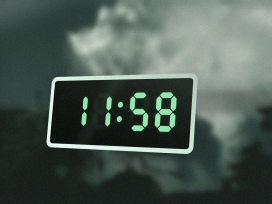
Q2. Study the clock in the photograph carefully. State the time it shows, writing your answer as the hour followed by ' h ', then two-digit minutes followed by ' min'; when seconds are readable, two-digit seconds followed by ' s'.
11 h 58 min
